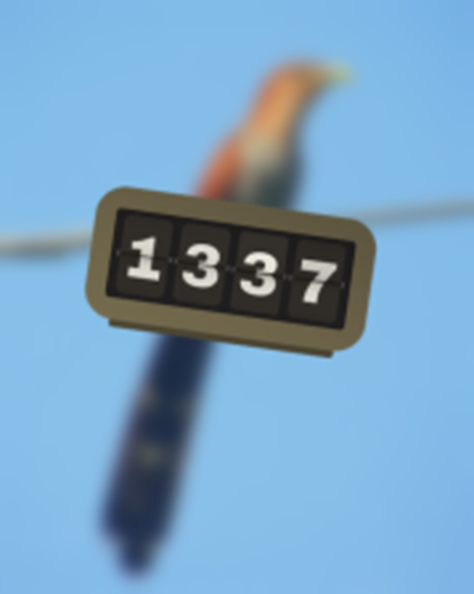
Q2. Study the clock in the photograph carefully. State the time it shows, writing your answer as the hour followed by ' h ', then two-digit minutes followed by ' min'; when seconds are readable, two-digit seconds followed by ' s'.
13 h 37 min
